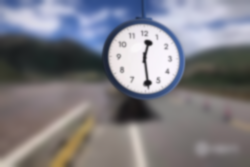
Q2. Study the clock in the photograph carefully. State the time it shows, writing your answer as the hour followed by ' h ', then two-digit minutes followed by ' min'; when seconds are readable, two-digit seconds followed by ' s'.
12 h 29 min
